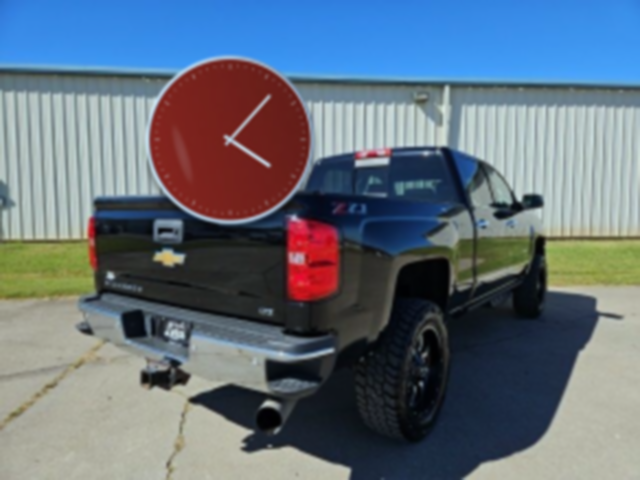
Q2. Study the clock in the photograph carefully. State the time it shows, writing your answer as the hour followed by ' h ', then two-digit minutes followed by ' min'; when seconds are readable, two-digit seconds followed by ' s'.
4 h 07 min
